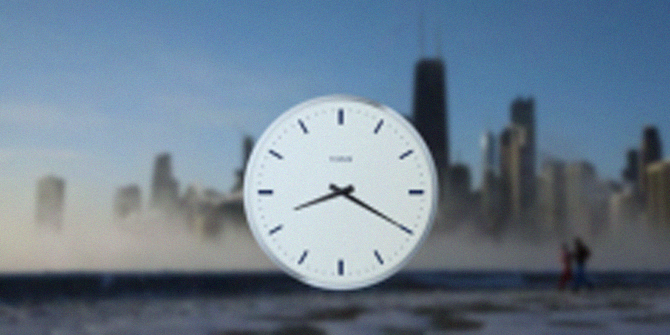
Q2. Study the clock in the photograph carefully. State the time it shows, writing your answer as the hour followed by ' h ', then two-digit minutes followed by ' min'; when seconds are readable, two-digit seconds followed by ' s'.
8 h 20 min
